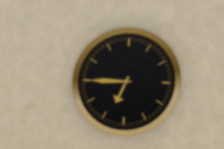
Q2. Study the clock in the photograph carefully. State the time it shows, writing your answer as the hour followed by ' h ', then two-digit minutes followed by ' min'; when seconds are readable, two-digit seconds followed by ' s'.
6 h 45 min
